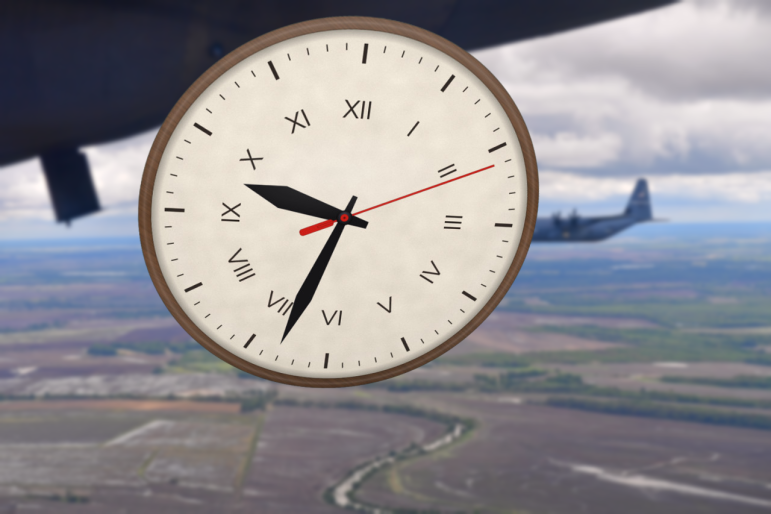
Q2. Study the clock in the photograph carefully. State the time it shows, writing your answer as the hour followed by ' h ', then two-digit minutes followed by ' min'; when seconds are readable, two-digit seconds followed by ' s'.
9 h 33 min 11 s
